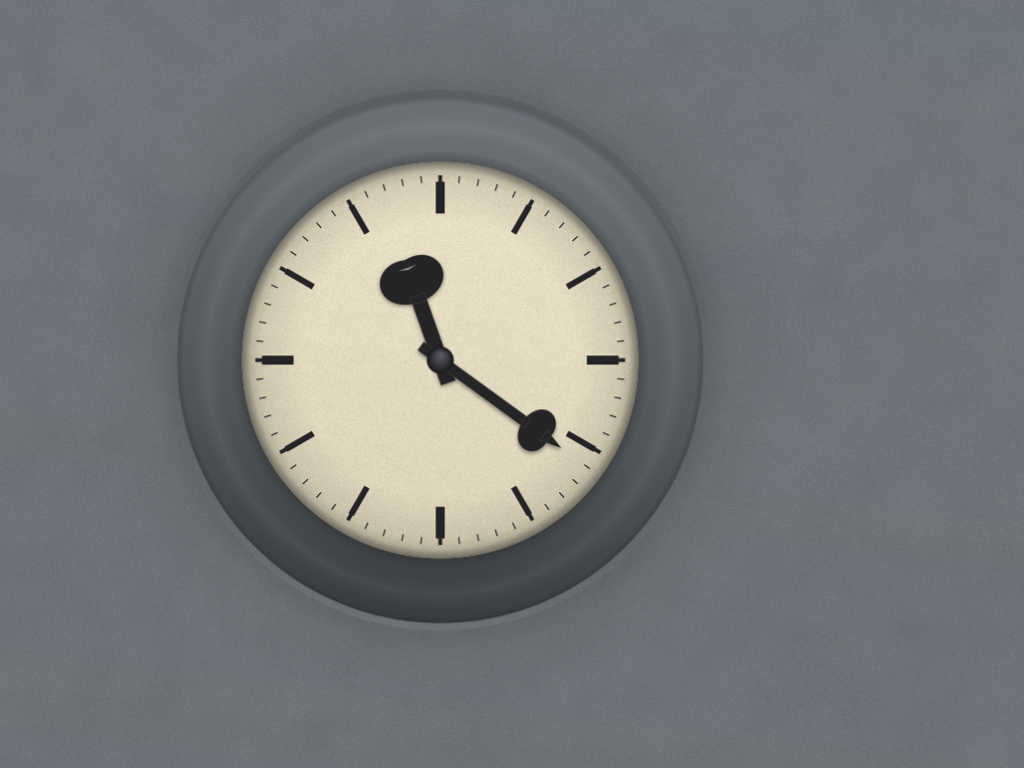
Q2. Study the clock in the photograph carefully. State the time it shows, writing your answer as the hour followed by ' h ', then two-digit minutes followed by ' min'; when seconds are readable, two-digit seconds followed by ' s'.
11 h 21 min
